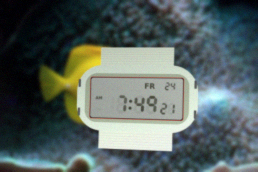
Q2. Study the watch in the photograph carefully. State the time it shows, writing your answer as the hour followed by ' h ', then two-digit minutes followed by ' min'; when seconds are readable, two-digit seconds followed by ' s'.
7 h 49 min 21 s
